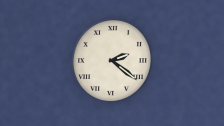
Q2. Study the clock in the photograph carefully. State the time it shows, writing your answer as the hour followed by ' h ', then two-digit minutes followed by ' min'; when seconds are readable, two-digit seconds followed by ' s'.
2 h 21 min
